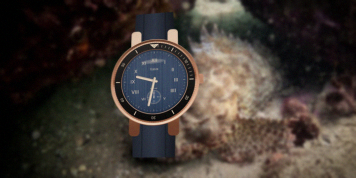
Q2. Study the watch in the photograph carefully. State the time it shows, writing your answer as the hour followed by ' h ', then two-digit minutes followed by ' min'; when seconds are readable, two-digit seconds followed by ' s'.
9 h 32 min
